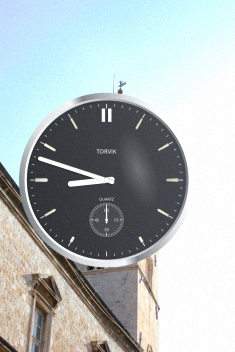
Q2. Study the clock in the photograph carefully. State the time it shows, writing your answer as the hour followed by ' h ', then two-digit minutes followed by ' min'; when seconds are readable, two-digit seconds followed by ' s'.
8 h 48 min
